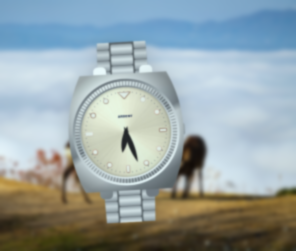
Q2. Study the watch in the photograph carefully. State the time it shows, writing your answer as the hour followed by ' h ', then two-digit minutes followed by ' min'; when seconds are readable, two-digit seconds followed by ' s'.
6 h 27 min
